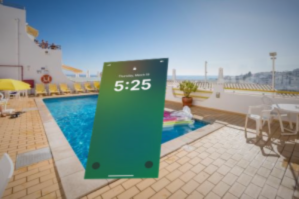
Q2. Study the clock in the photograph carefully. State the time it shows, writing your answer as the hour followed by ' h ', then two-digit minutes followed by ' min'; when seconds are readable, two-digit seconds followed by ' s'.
5 h 25 min
